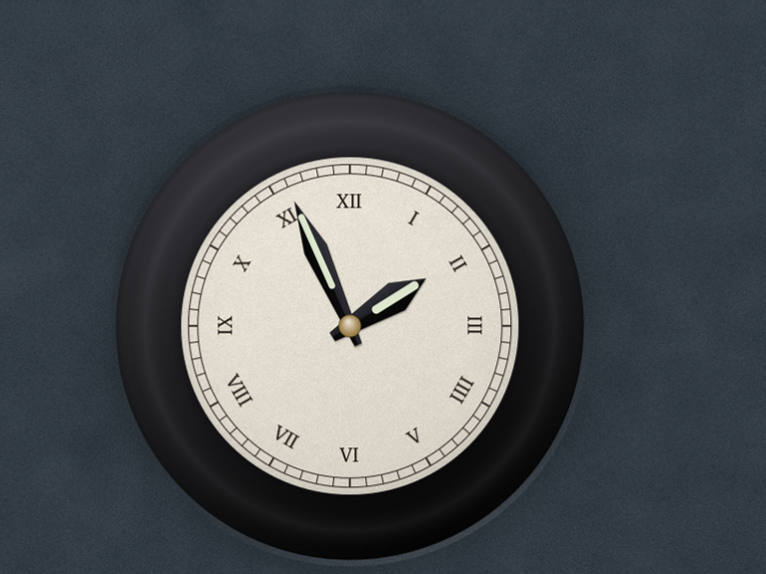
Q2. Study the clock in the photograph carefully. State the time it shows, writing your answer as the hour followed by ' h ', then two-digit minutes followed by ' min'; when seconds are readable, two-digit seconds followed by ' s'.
1 h 56 min
